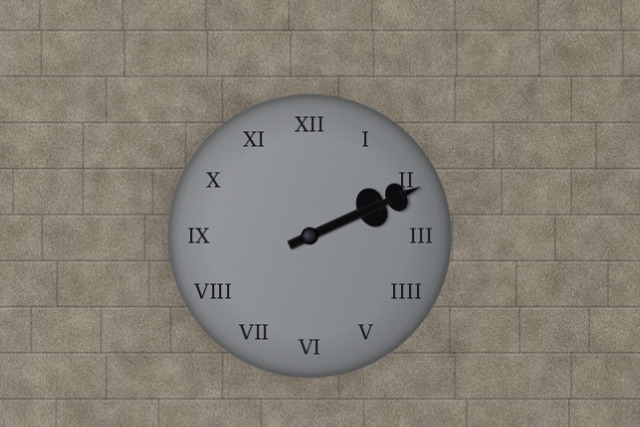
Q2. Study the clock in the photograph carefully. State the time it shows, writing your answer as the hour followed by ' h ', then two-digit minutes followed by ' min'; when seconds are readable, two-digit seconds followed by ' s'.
2 h 11 min
